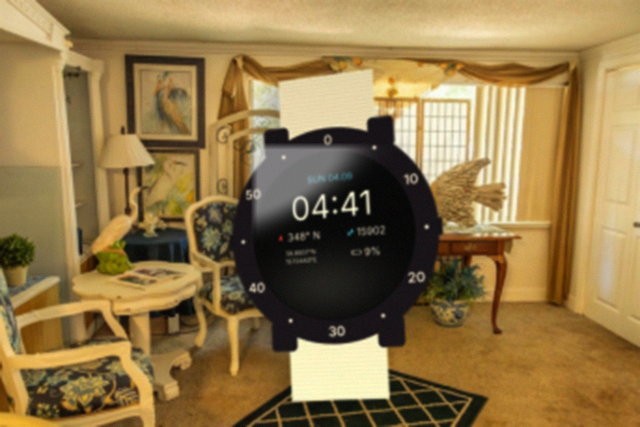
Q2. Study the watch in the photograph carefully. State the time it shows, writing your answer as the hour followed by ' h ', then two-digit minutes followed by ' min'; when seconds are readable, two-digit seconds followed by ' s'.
4 h 41 min
